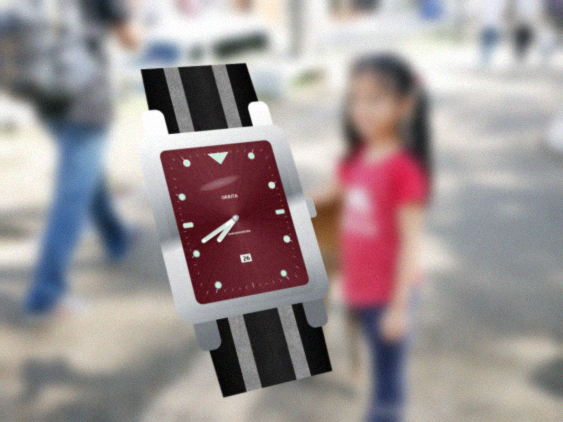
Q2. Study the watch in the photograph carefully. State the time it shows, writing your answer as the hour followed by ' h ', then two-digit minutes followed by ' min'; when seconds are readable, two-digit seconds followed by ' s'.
7 h 41 min
